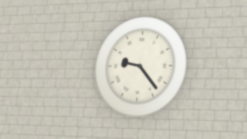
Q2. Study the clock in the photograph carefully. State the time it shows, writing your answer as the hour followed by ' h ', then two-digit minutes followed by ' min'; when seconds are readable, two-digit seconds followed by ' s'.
9 h 23 min
